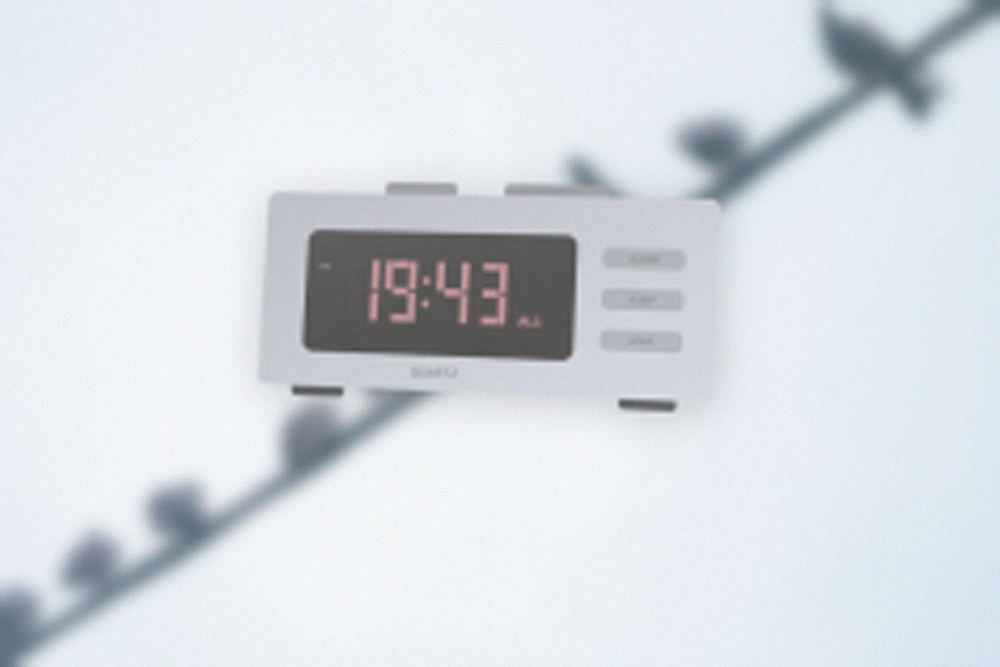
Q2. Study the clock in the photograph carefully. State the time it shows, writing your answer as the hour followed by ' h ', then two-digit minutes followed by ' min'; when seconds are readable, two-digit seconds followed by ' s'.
19 h 43 min
